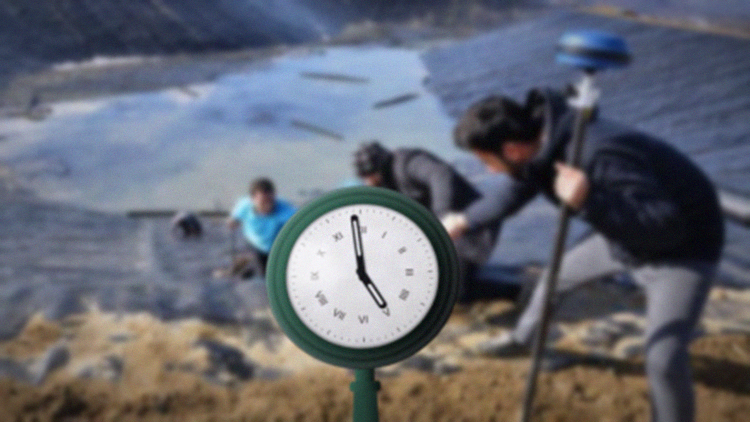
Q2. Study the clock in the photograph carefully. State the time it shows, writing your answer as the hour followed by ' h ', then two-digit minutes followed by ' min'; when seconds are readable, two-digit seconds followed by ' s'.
4 h 59 min
